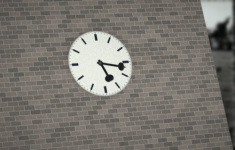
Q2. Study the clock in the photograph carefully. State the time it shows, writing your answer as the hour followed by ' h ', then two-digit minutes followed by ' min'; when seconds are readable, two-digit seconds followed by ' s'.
5 h 17 min
